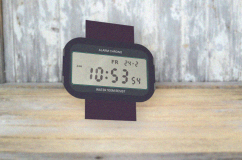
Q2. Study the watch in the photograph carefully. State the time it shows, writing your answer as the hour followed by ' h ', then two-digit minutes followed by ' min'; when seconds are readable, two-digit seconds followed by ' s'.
10 h 53 min 54 s
